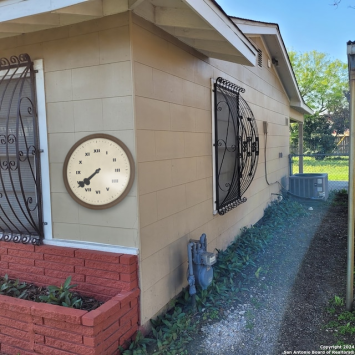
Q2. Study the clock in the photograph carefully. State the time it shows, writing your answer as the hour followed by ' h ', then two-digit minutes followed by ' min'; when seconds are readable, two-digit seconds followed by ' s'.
7 h 39 min
